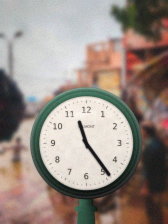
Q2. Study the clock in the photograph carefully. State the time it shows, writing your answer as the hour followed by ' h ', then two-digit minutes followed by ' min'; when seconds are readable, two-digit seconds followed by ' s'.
11 h 24 min
